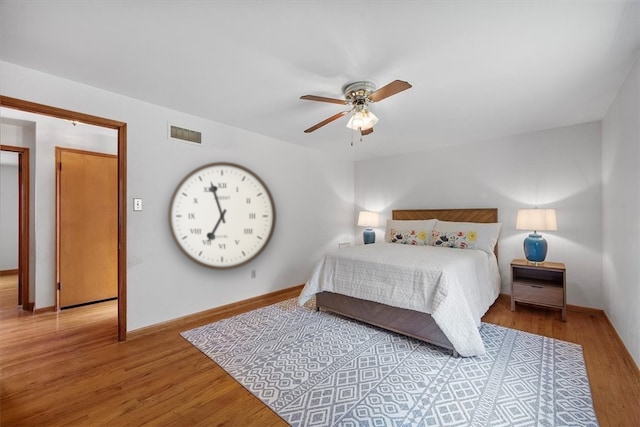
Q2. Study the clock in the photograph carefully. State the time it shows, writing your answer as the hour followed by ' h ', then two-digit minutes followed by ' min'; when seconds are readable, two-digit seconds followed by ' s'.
6 h 57 min
